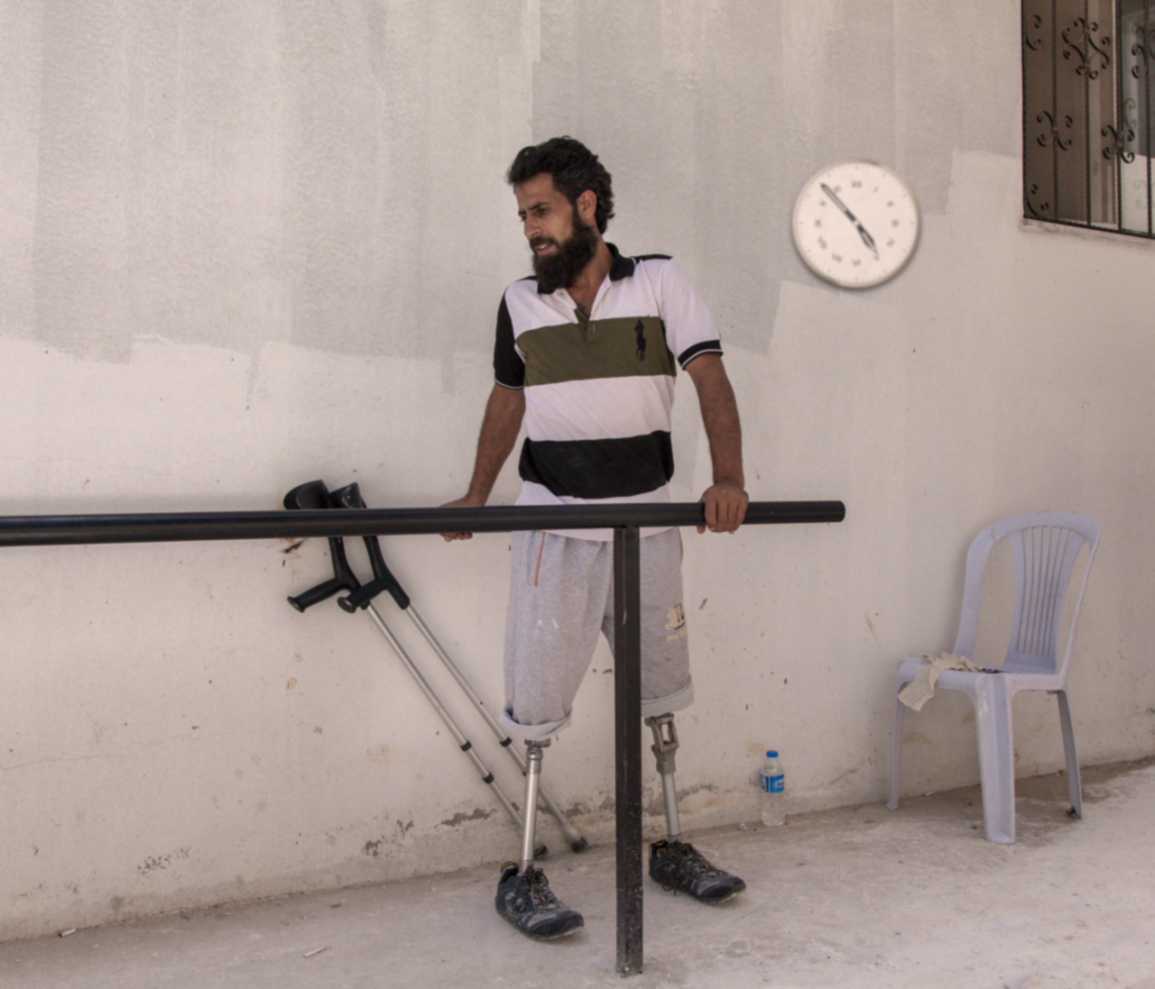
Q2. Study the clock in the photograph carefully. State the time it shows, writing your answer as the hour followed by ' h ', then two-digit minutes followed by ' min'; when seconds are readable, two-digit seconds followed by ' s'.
4 h 53 min
